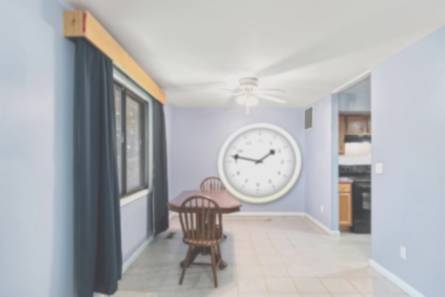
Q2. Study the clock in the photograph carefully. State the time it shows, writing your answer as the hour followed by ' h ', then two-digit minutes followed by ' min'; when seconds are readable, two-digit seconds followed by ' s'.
1 h 47 min
